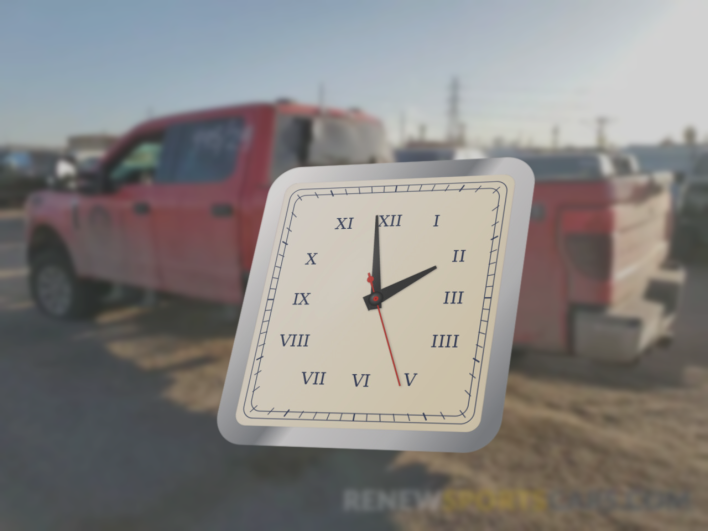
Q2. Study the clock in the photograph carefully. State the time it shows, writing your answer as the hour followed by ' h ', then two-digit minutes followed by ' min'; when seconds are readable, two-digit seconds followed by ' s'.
1 h 58 min 26 s
